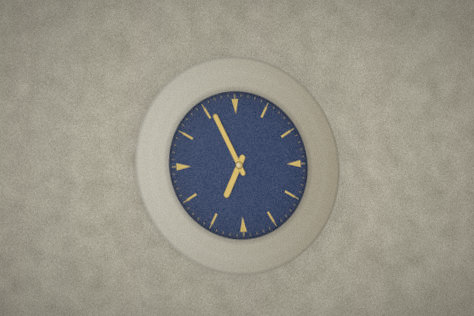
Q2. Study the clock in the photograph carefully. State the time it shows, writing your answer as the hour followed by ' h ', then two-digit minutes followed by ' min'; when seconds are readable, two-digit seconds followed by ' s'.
6 h 56 min
